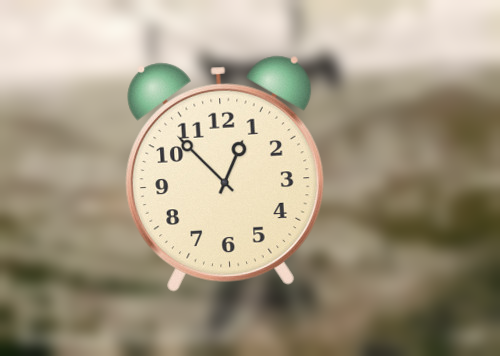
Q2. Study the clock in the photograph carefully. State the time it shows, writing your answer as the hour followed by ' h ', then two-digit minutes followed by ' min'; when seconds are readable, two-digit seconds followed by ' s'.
12 h 53 min
